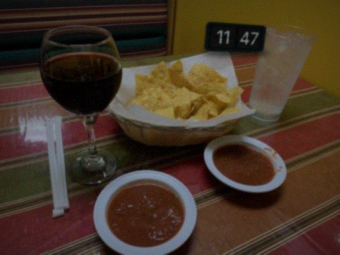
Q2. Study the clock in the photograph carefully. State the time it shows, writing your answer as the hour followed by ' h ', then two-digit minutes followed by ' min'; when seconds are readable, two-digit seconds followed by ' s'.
11 h 47 min
